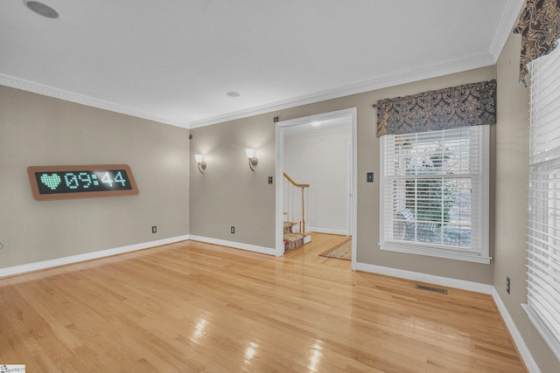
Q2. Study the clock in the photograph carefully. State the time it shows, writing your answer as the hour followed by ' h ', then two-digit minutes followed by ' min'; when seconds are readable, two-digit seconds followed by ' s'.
9 h 44 min
